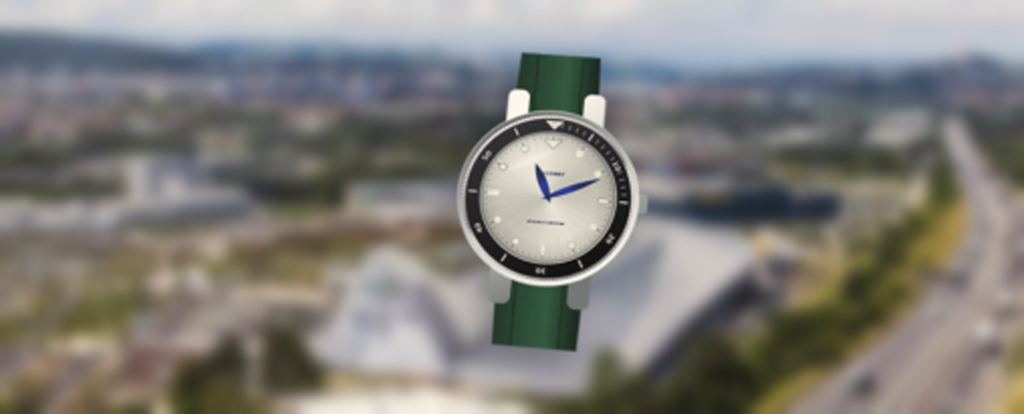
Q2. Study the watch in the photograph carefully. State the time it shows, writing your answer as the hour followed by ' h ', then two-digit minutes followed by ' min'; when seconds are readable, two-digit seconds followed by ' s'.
11 h 11 min
